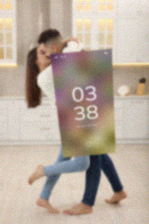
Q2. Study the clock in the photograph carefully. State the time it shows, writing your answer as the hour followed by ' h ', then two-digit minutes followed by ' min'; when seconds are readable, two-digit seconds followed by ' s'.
3 h 38 min
